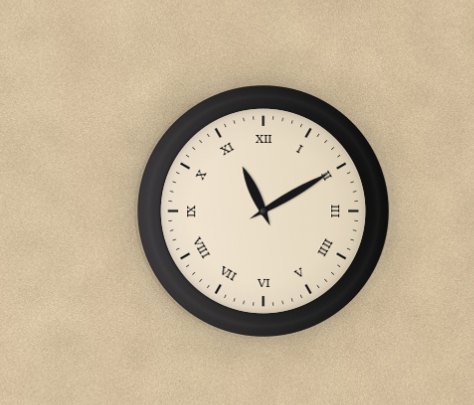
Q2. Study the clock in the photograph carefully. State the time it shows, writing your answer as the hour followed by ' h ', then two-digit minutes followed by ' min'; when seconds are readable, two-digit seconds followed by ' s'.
11 h 10 min
